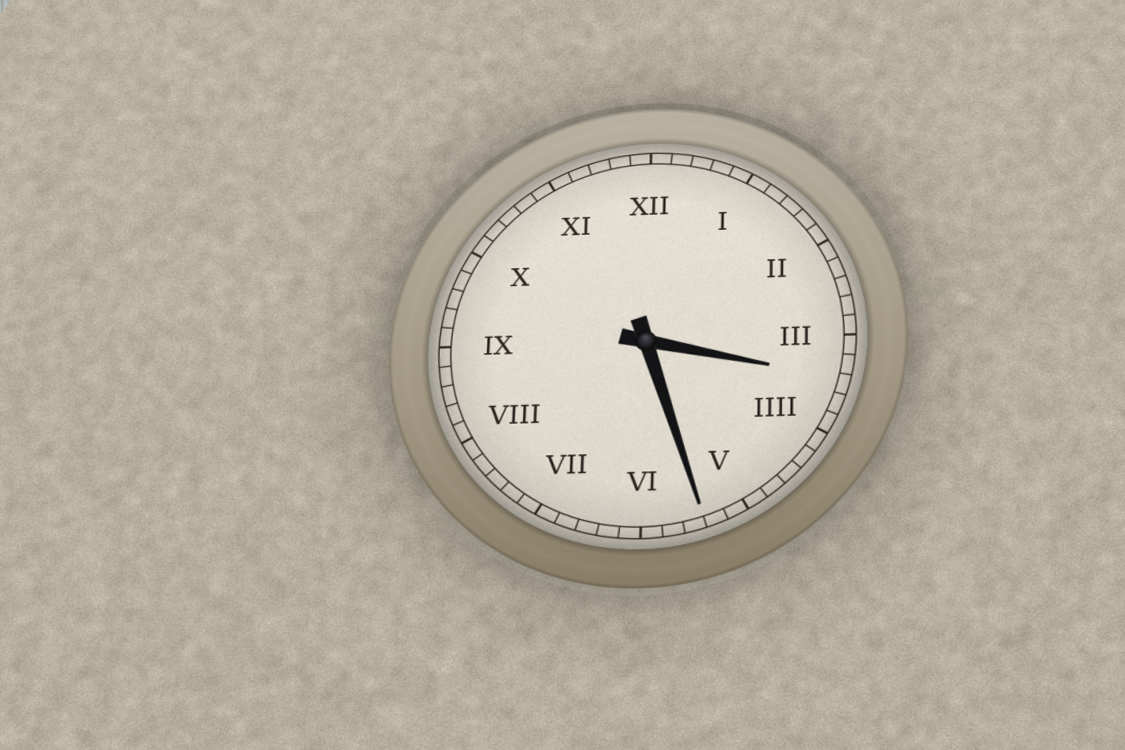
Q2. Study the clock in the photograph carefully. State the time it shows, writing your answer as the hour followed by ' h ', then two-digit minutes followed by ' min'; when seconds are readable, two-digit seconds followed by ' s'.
3 h 27 min
